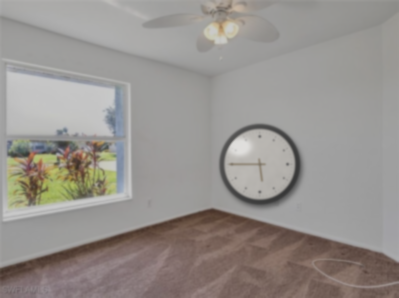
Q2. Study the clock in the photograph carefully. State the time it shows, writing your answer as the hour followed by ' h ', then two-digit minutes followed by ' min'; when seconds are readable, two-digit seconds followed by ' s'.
5 h 45 min
